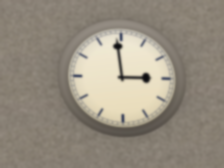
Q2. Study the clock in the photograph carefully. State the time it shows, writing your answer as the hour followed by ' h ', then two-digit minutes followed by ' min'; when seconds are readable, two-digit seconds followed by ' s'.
2 h 59 min
